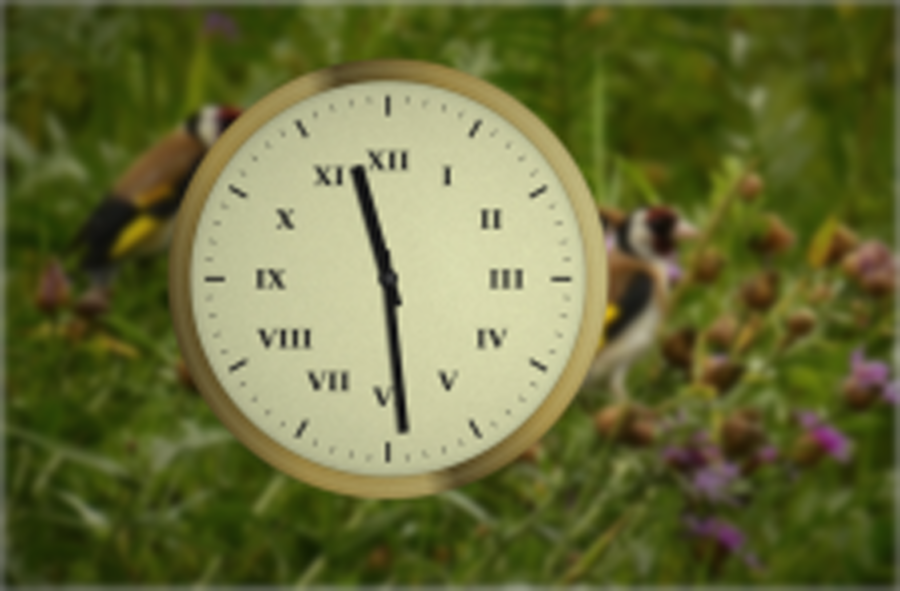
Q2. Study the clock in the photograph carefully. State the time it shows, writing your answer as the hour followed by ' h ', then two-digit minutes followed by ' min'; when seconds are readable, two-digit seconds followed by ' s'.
11 h 29 min
